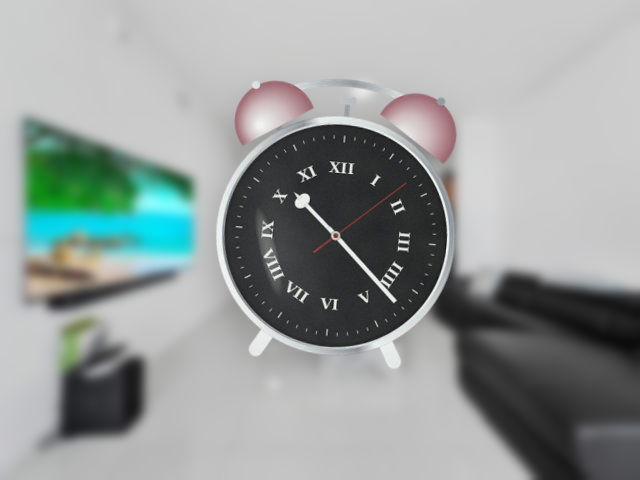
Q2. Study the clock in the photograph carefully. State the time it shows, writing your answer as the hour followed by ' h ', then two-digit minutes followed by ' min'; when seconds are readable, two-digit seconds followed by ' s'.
10 h 22 min 08 s
